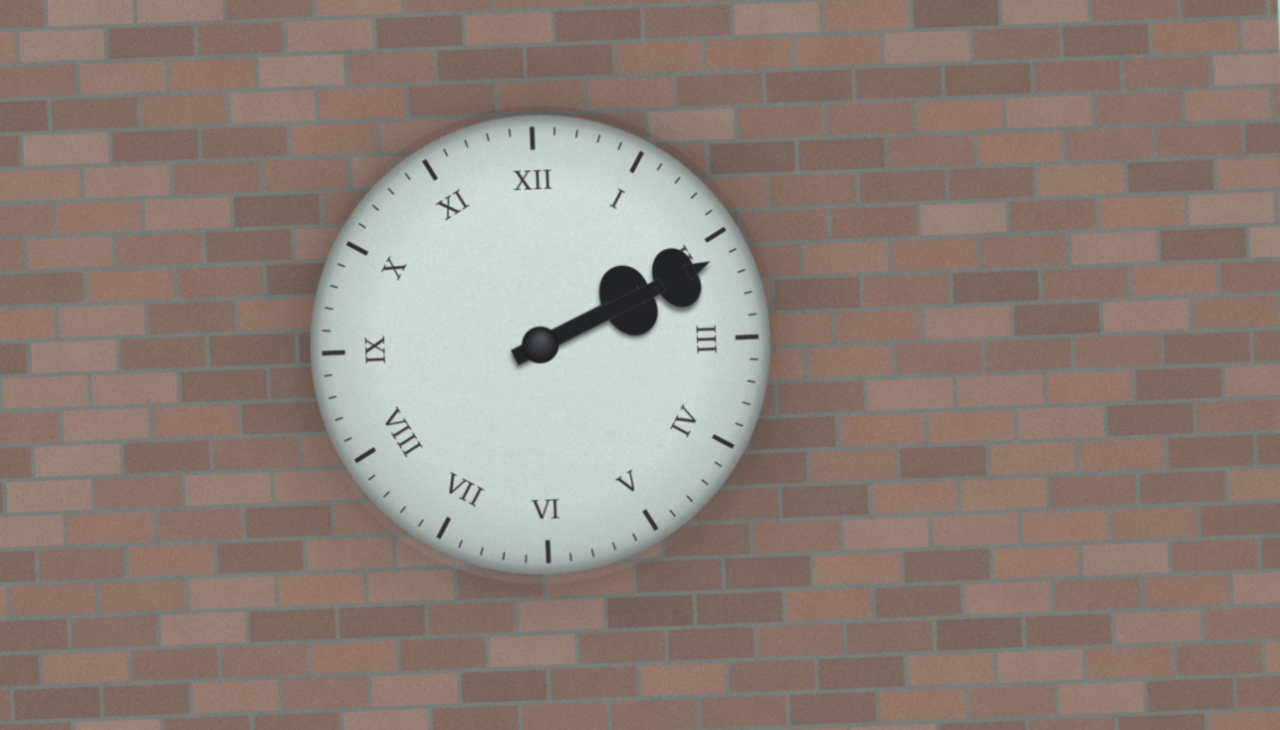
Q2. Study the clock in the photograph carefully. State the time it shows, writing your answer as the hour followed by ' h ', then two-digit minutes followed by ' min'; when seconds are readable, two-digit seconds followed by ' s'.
2 h 11 min
